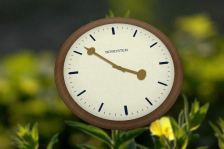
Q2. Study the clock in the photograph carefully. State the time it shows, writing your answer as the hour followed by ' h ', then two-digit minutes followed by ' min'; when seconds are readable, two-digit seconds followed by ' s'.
3 h 52 min
